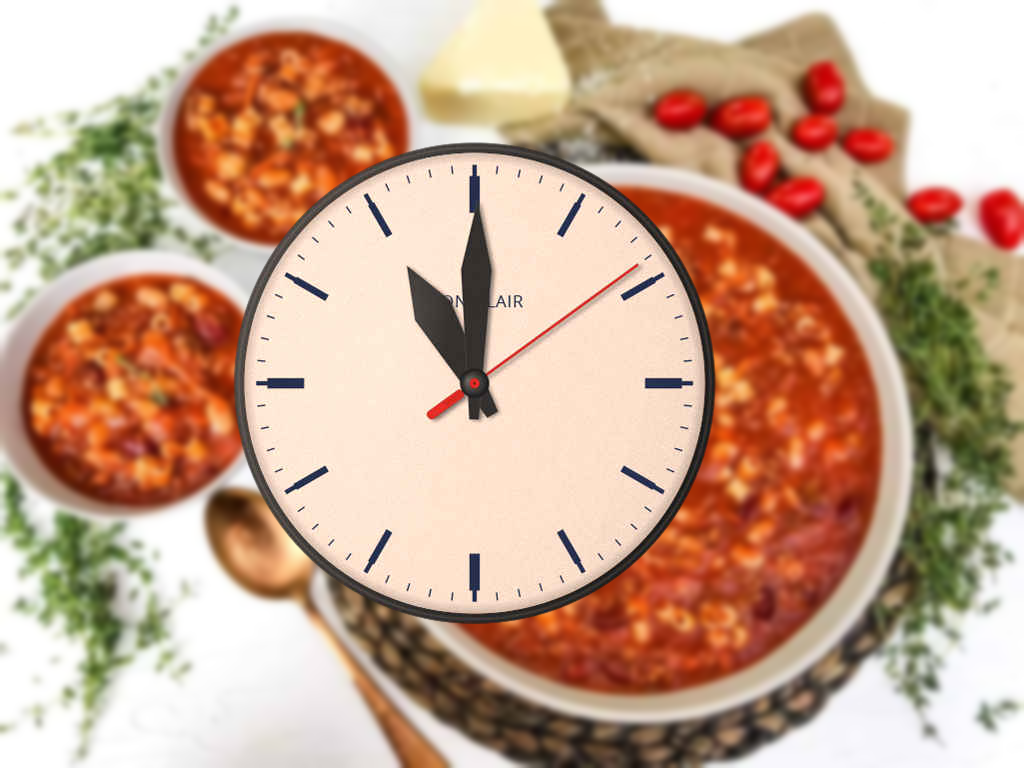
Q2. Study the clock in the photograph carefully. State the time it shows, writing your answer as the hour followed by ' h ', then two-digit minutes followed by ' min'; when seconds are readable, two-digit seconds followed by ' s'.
11 h 00 min 09 s
